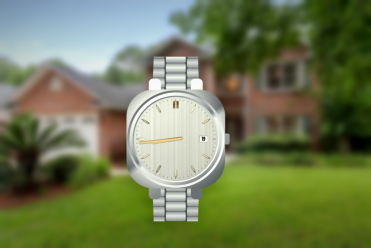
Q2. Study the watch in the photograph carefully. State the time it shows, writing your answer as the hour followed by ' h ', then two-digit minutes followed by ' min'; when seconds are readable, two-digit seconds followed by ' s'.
8 h 44 min
